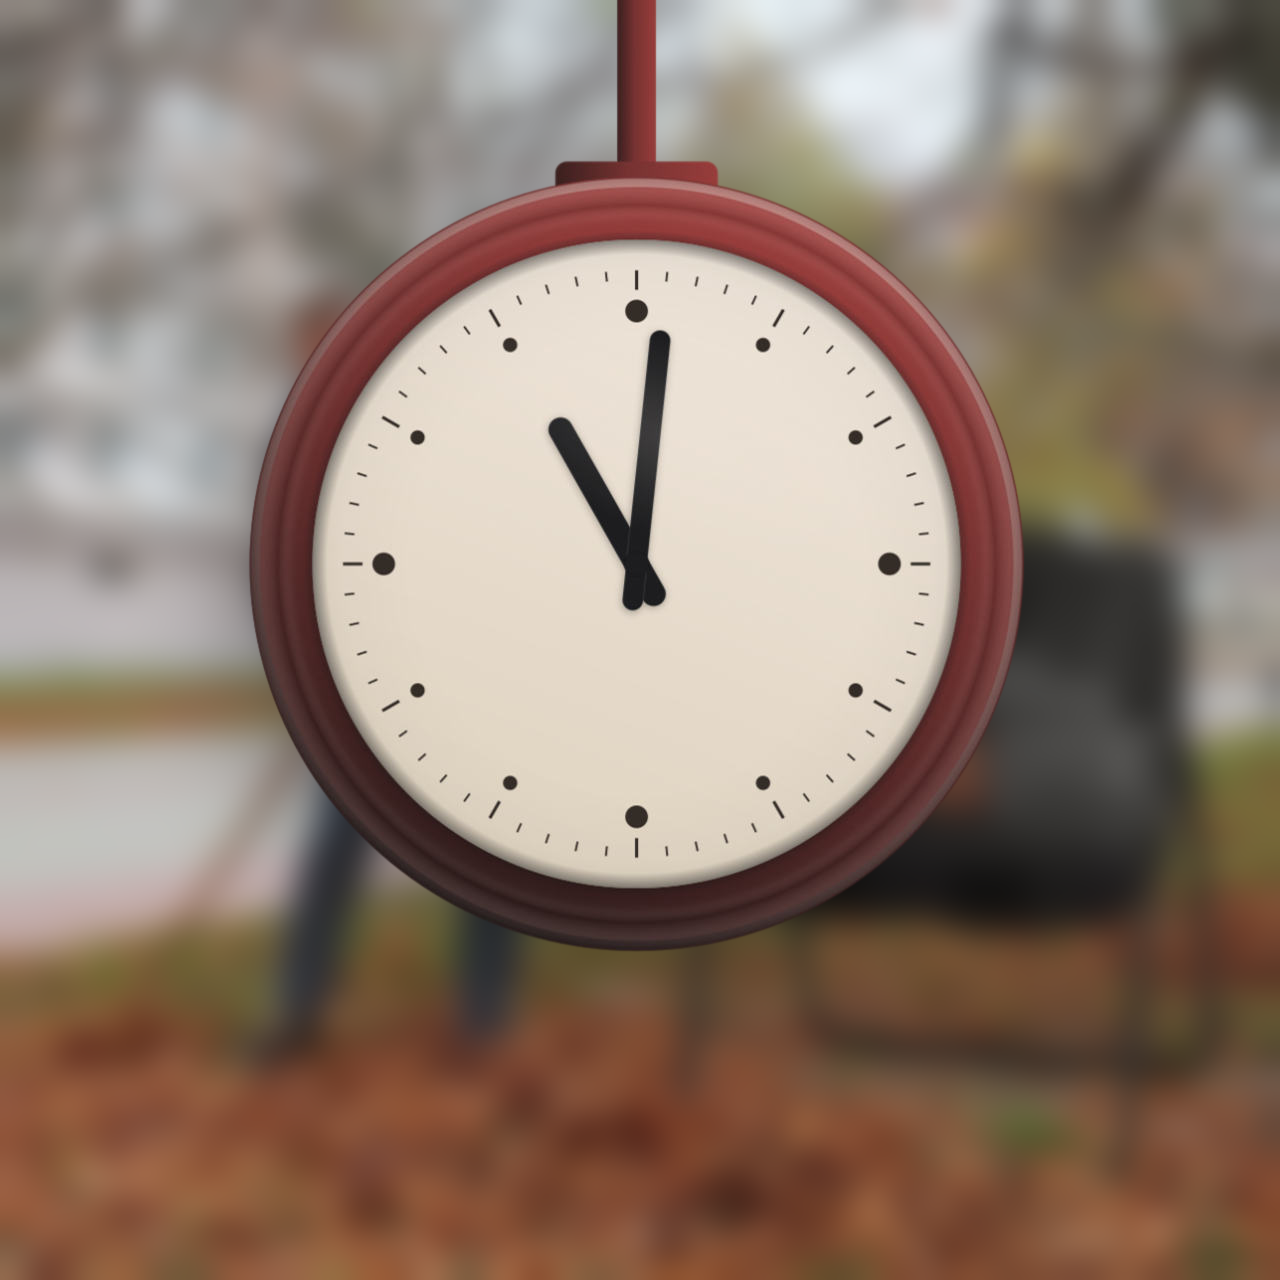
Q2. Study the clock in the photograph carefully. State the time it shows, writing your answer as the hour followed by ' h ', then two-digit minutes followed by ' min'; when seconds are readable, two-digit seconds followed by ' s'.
11 h 01 min
